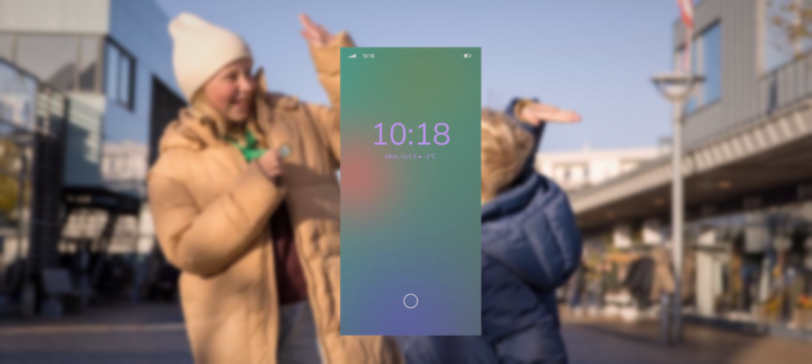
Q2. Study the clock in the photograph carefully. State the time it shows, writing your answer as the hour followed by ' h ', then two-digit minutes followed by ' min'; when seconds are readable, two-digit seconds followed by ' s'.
10 h 18 min
